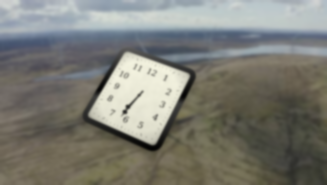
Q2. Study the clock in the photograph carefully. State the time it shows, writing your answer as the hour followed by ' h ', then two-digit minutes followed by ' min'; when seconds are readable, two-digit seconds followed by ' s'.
6 h 32 min
